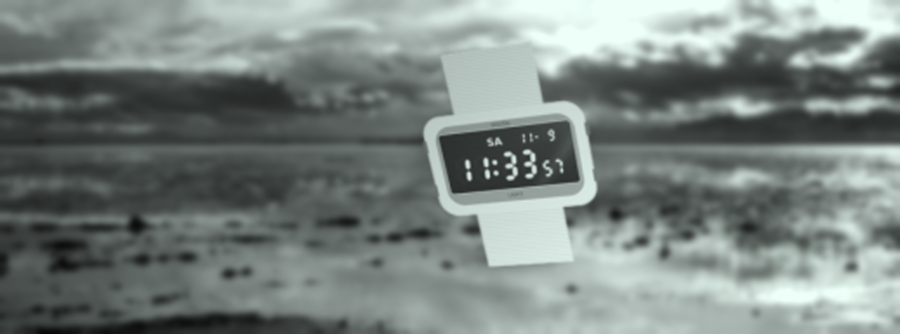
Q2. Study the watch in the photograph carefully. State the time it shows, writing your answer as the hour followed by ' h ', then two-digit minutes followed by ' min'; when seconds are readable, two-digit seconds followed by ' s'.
11 h 33 min 57 s
